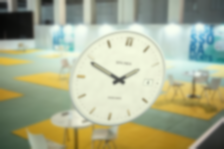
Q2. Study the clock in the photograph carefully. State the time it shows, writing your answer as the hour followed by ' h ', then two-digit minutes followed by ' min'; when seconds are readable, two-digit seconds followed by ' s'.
1 h 49 min
